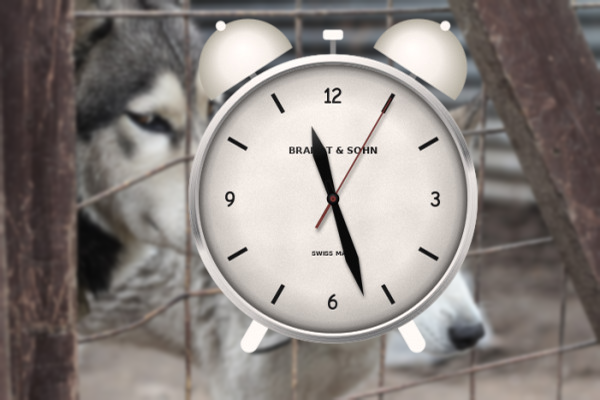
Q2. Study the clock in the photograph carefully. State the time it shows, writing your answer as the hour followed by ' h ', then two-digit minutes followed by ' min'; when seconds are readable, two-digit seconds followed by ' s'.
11 h 27 min 05 s
